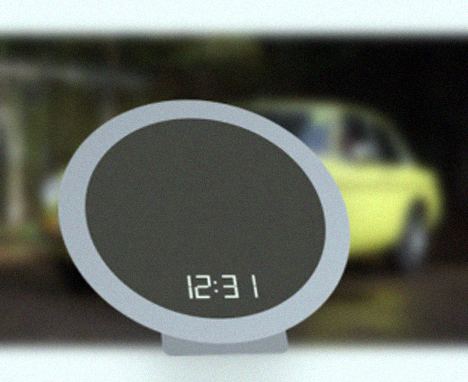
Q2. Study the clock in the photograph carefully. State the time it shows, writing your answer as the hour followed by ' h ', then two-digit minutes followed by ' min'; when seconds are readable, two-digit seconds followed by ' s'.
12 h 31 min
